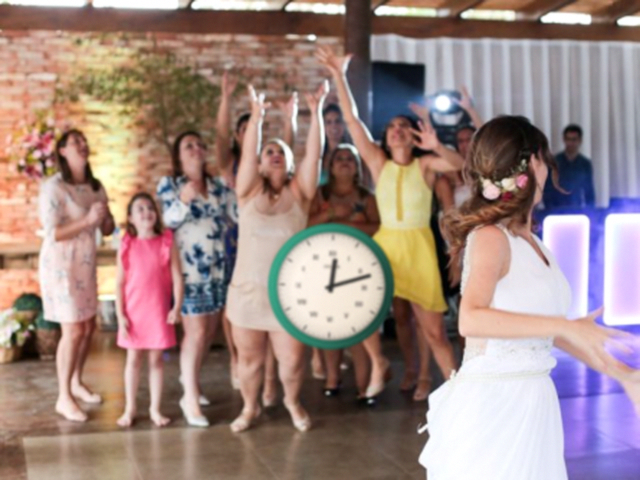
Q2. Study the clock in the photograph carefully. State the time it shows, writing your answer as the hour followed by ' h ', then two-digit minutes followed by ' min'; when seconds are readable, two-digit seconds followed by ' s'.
12 h 12 min
